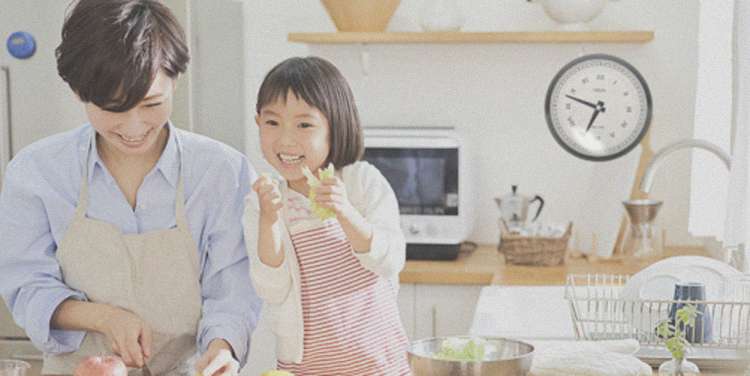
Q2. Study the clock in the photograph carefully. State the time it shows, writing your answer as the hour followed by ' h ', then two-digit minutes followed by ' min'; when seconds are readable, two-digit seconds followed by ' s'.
6 h 48 min
